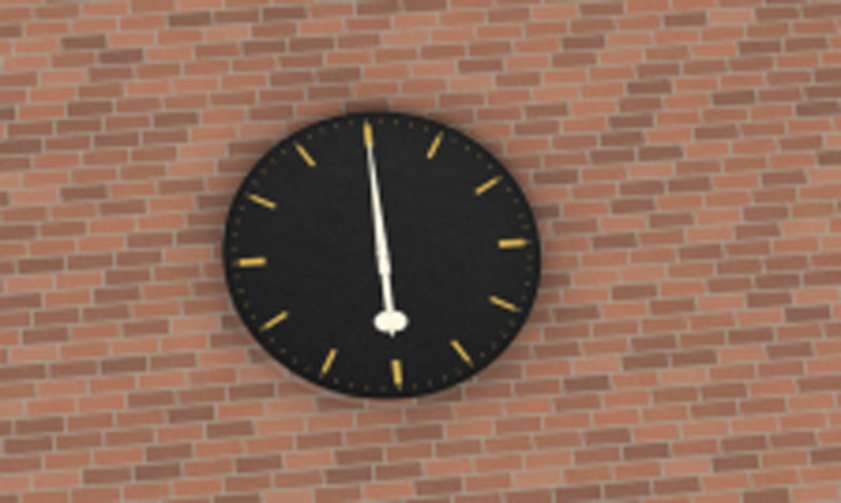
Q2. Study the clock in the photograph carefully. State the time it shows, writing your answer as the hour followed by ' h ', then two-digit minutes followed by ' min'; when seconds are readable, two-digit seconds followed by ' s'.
6 h 00 min
